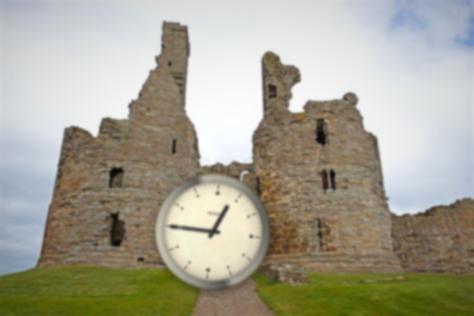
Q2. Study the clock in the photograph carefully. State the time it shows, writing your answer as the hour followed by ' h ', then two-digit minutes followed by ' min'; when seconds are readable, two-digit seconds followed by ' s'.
12 h 45 min
